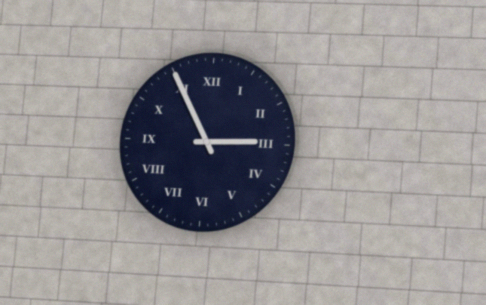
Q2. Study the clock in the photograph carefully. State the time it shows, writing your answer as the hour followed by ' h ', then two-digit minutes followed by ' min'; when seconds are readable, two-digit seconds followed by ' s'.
2 h 55 min
